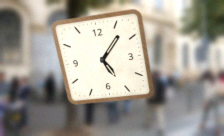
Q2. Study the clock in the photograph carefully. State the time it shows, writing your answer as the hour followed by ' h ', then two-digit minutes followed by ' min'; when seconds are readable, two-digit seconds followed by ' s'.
5 h 07 min
